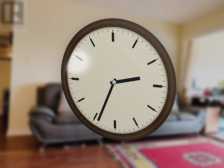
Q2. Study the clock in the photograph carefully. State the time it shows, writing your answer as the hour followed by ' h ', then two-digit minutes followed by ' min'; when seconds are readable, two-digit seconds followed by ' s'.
2 h 34 min
